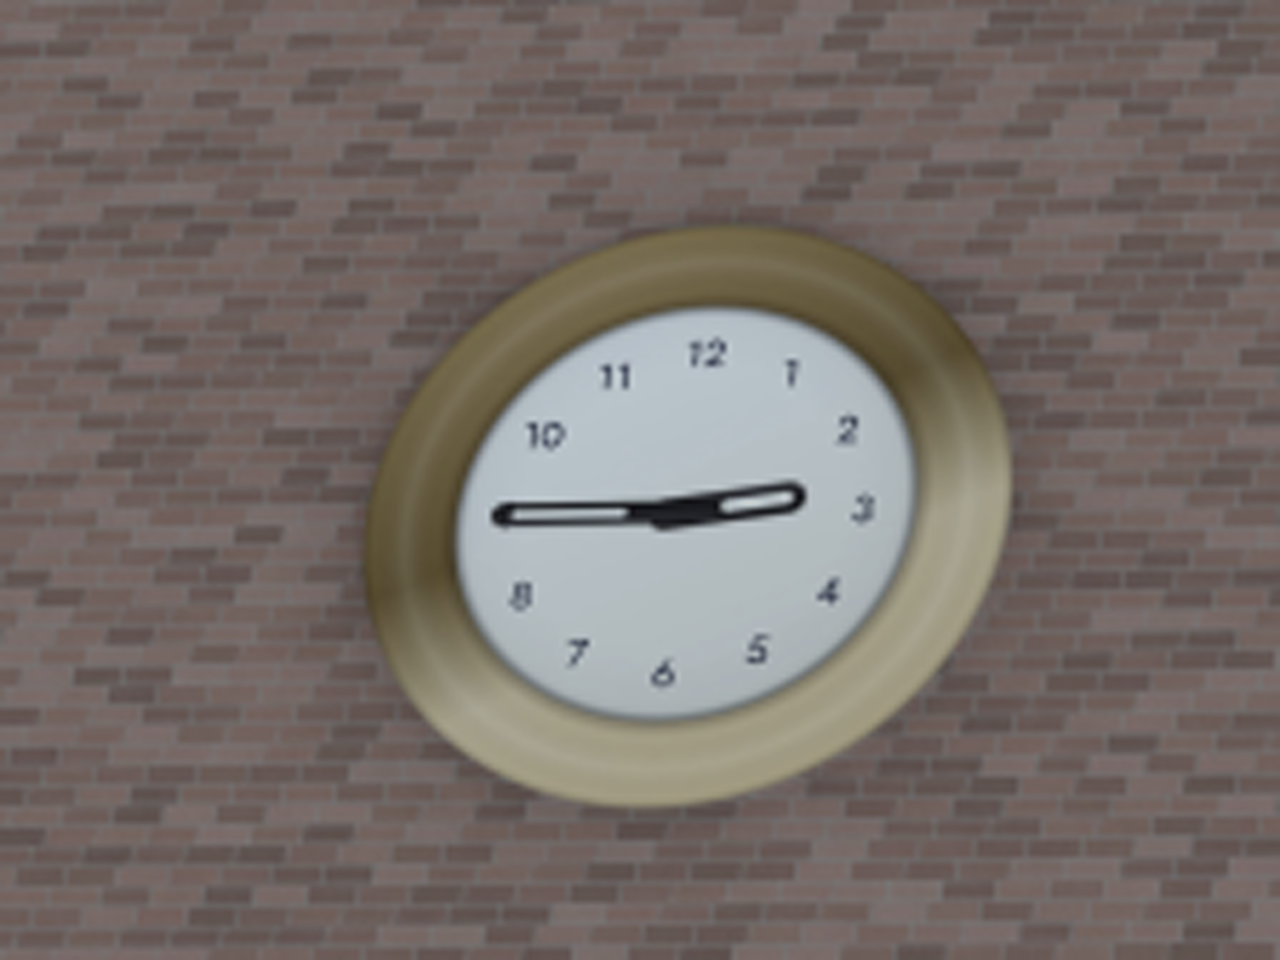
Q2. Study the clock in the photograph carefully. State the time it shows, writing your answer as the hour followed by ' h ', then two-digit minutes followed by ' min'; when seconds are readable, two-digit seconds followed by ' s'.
2 h 45 min
